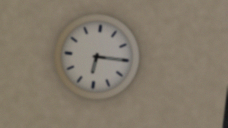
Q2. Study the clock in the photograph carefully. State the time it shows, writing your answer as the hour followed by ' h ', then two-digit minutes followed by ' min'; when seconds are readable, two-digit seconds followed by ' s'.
6 h 15 min
